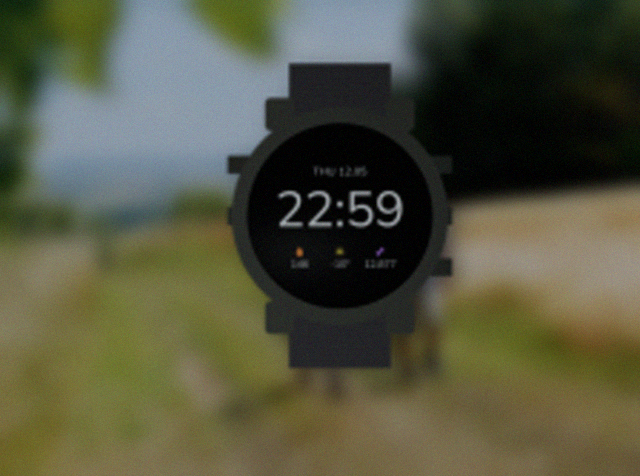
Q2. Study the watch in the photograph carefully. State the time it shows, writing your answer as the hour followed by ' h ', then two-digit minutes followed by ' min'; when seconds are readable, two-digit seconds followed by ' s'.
22 h 59 min
